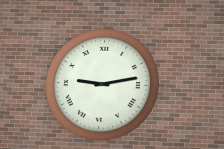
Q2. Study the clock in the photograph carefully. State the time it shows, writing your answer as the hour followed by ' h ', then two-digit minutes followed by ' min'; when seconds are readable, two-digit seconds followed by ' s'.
9 h 13 min
